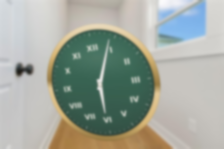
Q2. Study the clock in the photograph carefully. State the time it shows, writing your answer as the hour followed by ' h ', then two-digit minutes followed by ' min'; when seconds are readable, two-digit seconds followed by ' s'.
6 h 04 min
